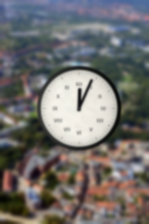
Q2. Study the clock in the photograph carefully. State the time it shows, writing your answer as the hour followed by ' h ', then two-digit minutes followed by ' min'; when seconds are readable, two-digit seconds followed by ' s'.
12 h 04 min
